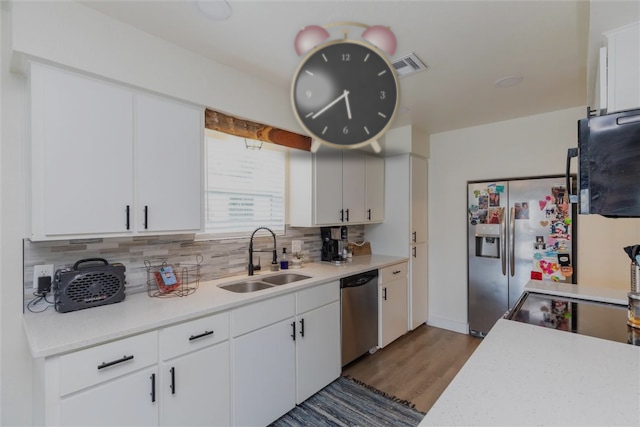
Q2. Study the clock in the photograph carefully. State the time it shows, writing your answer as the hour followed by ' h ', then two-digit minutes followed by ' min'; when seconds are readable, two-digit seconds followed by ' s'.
5 h 39 min
